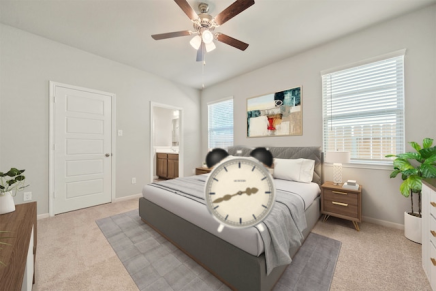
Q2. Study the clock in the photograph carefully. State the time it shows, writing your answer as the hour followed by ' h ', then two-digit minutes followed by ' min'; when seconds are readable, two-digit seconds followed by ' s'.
2 h 42 min
